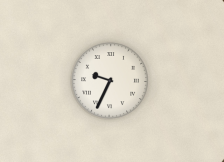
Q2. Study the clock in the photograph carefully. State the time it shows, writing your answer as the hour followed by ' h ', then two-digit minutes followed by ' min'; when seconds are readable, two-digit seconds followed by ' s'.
9 h 34 min
